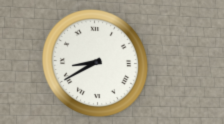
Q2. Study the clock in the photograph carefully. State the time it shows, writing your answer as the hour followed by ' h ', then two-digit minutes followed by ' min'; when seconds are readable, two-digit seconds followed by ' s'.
8 h 40 min
